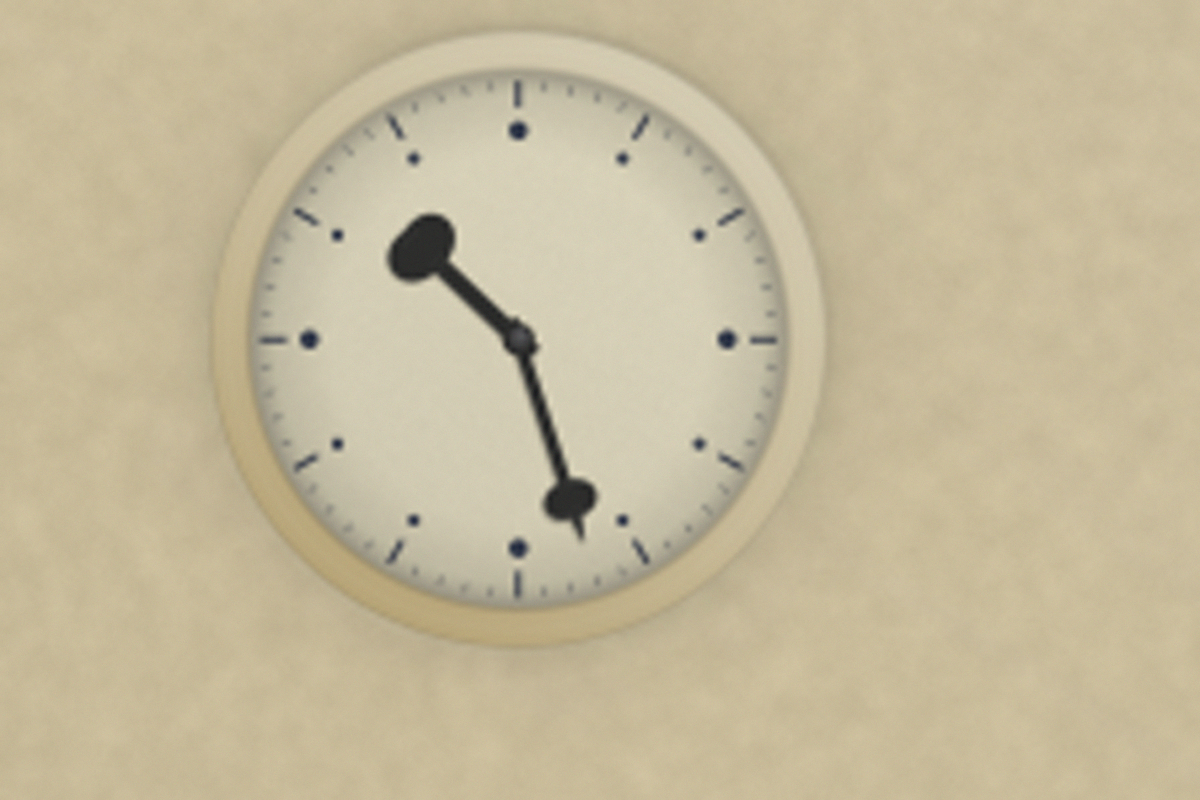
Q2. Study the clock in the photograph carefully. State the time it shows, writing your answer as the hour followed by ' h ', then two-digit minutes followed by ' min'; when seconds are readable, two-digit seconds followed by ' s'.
10 h 27 min
